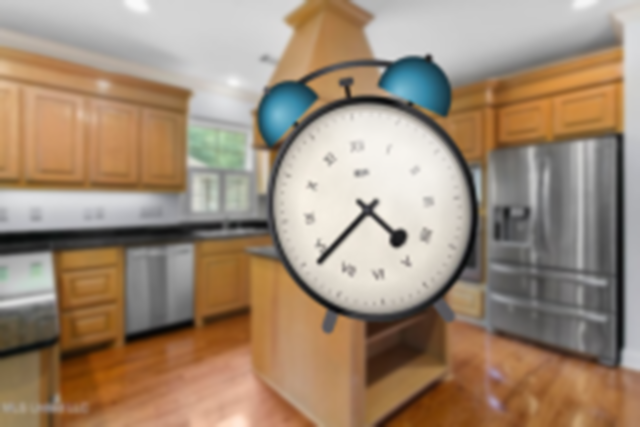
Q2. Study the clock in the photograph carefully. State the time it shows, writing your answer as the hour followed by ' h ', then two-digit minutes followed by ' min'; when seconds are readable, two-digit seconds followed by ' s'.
4 h 39 min
